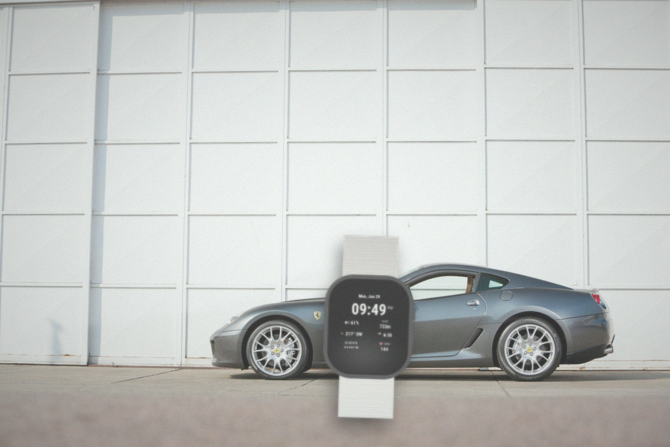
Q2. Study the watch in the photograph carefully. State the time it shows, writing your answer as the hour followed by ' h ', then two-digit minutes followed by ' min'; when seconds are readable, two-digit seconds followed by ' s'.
9 h 49 min
